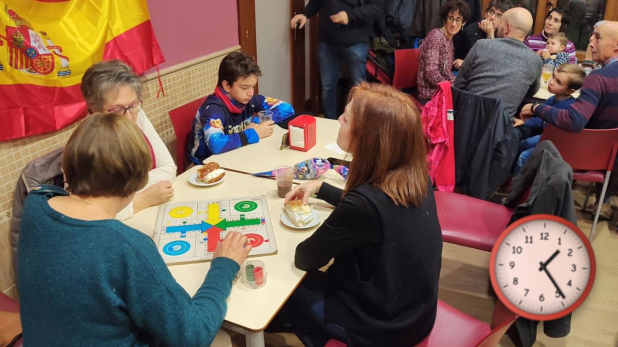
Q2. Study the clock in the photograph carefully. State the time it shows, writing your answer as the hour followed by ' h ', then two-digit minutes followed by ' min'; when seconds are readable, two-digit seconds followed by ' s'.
1 h 24 min
